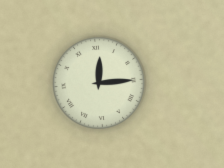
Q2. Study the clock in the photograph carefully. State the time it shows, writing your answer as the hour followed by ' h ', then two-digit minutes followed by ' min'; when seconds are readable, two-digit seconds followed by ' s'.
12 h 15 min
